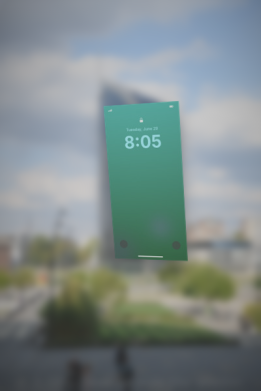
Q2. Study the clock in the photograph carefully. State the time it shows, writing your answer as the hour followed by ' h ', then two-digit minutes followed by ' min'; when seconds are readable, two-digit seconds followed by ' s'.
8 h 05 min
